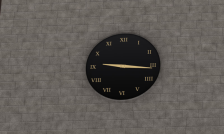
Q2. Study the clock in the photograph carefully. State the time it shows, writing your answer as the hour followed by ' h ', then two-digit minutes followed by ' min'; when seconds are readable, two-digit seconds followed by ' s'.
9 h 16 min
